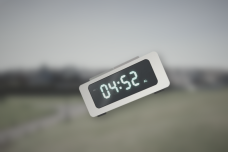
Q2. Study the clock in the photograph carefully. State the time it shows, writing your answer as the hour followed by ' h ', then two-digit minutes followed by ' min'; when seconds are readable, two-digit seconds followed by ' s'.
4 h 52 min
